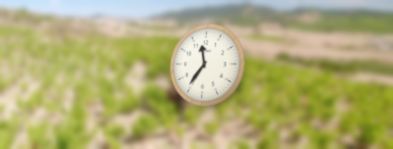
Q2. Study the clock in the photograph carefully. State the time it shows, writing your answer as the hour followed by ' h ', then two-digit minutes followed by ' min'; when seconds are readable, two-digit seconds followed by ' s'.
11 h 36 min
